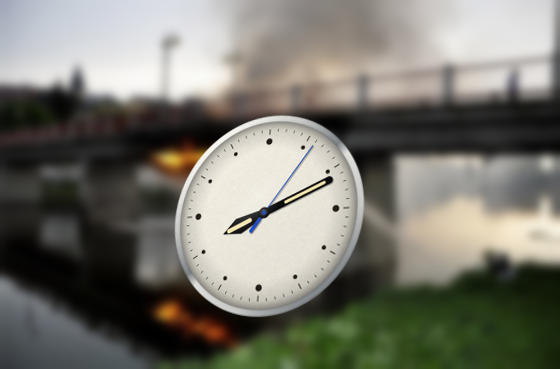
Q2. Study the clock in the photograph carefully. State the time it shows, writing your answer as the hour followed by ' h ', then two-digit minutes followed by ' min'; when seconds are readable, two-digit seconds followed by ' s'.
8 h 11 min 06 s
